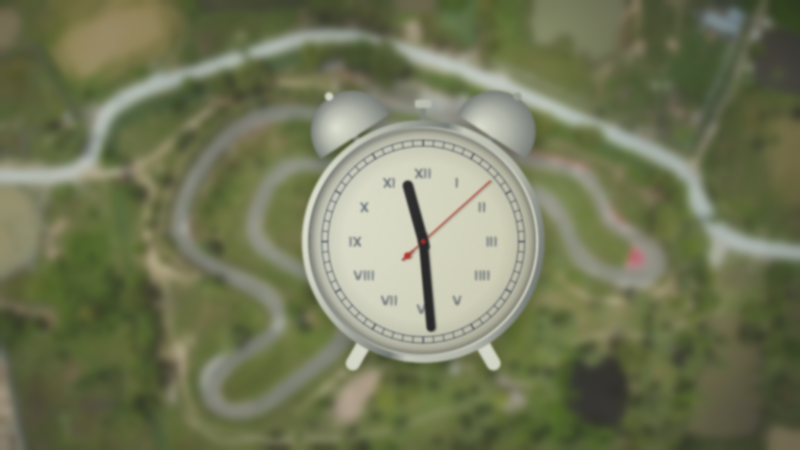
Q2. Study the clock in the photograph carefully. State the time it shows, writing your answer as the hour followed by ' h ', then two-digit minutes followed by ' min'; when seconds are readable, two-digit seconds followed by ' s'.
11 h 29 min 08 s
